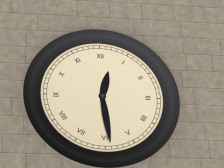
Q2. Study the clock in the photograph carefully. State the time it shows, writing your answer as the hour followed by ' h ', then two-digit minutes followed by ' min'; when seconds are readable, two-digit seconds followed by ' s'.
12 h 29 min
